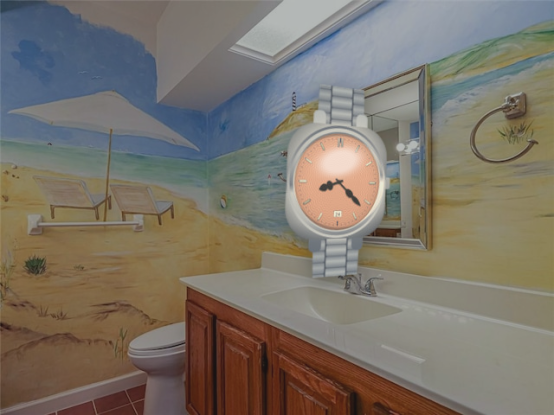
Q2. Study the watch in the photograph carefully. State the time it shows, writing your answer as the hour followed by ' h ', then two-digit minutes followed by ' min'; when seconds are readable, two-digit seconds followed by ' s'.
8 h 22 min
